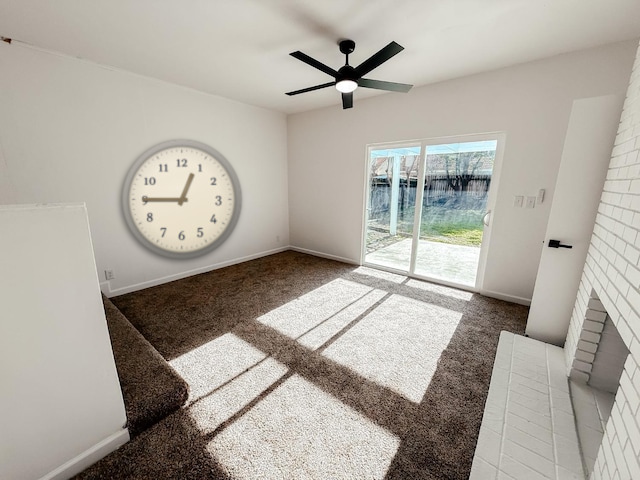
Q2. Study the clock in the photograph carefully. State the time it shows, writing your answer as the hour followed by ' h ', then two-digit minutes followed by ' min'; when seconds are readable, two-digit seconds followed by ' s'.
12 h 45 min
